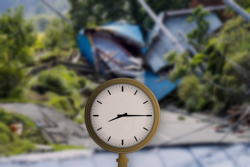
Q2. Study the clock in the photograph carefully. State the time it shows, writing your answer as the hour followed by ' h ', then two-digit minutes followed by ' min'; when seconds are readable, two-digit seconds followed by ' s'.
8 h 15 min
